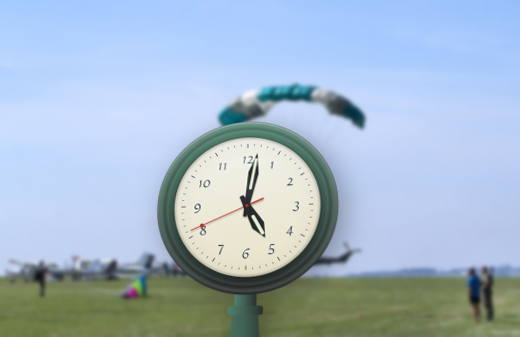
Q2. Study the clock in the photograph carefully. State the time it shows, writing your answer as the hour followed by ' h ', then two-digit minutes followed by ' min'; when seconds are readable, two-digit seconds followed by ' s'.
5 h 01 min 41 s
